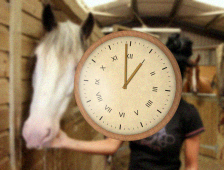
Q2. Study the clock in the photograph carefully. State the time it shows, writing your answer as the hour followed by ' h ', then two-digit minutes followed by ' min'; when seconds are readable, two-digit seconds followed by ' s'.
12 h 59 min
